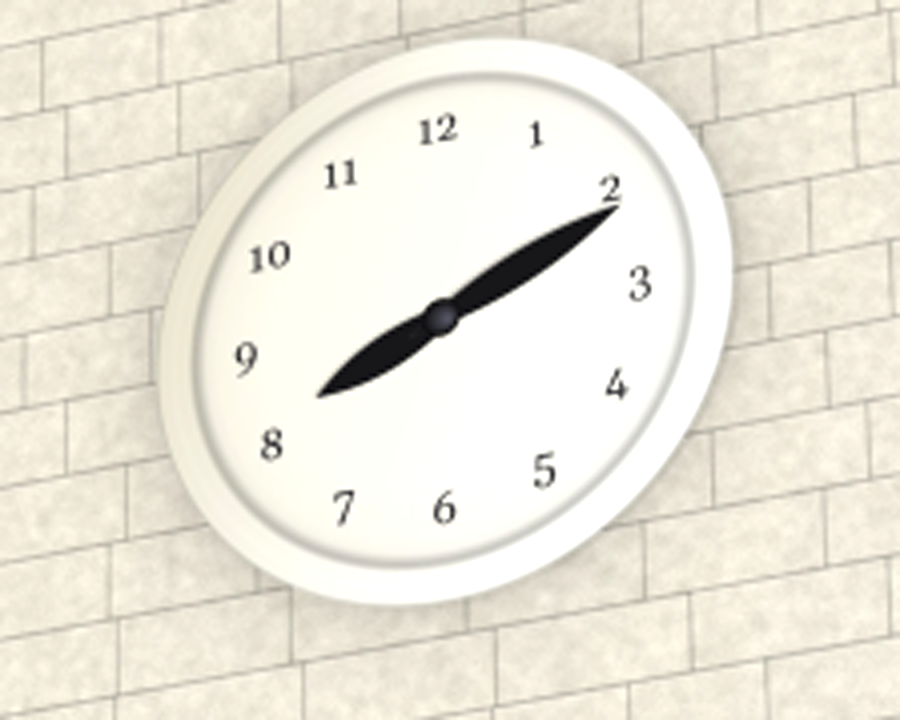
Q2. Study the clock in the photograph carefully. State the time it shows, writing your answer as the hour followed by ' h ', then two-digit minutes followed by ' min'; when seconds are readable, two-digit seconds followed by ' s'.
8 h 11 min
